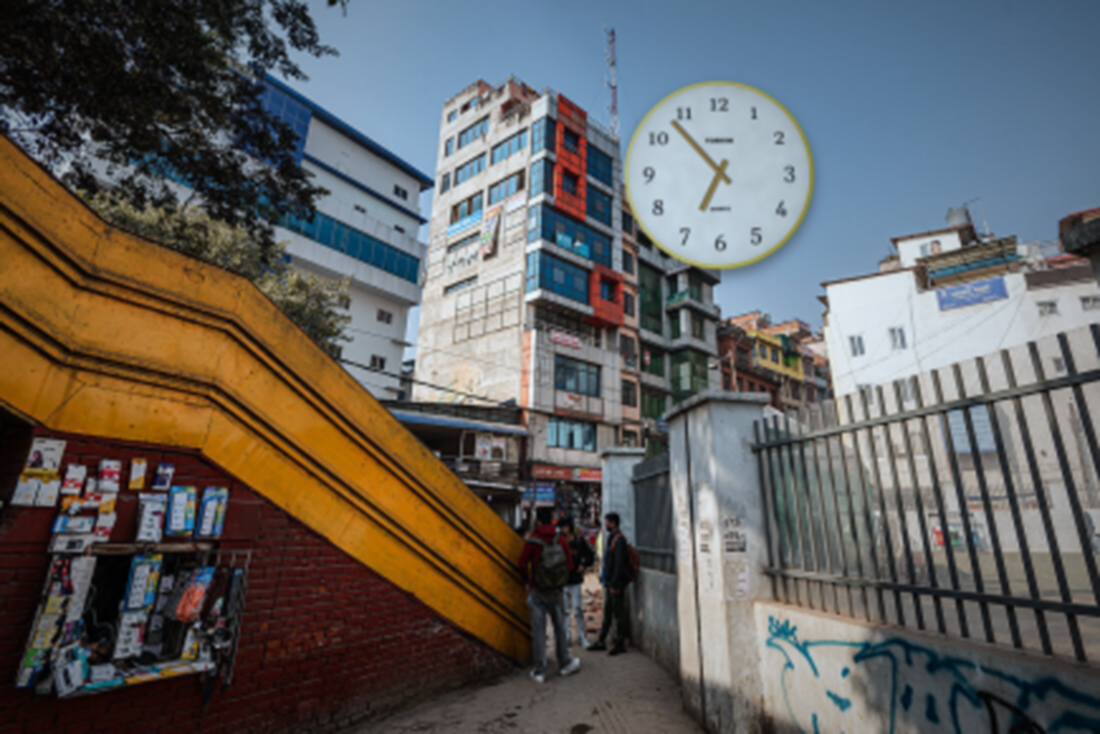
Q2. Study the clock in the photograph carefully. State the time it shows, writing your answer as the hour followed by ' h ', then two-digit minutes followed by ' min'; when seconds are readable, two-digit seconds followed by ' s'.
6 h 53 min
